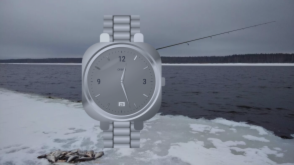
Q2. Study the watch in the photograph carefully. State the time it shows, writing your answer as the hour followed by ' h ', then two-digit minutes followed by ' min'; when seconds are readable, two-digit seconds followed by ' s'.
12 h 27 min
